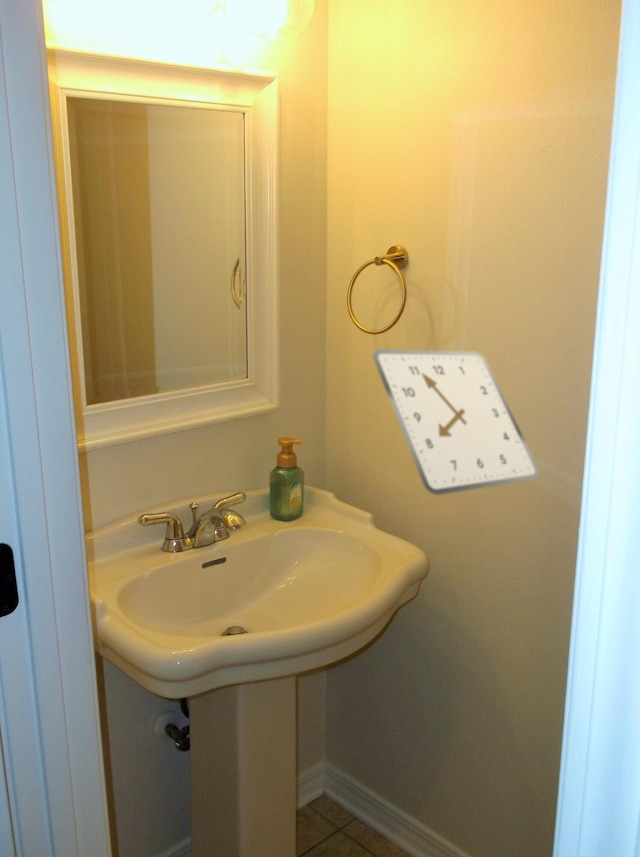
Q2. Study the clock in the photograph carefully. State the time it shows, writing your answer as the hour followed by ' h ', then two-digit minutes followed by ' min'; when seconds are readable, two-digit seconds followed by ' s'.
7 h 56 min
